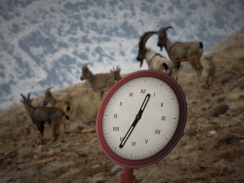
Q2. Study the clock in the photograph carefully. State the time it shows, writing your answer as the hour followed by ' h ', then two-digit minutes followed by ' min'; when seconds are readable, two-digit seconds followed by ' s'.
12 h 34 min
